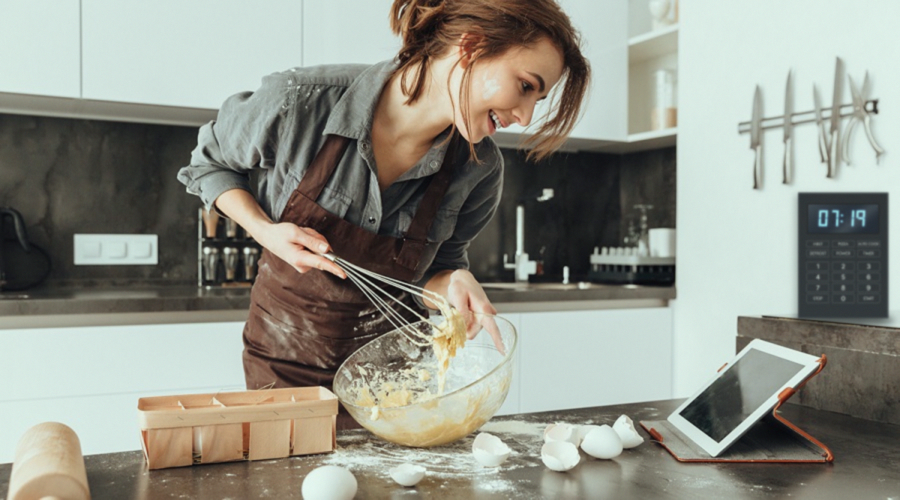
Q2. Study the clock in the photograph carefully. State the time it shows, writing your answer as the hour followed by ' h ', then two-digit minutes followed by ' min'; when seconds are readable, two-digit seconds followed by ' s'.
7 h 19 min
